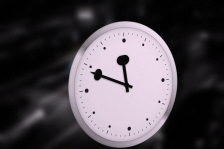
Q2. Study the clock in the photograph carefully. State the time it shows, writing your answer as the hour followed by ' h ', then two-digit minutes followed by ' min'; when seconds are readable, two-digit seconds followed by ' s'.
11 h 49 min
